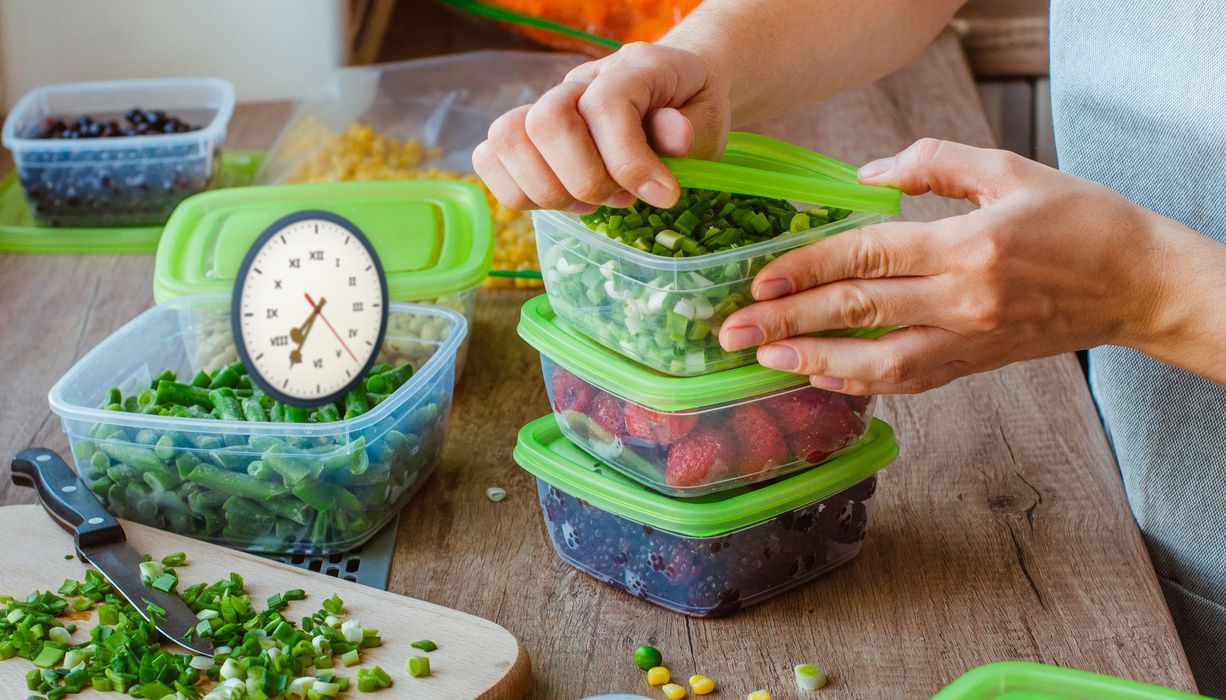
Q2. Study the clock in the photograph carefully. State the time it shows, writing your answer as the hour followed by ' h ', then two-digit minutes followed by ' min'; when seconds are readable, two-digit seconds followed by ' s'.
7 h 35 min 23 s
